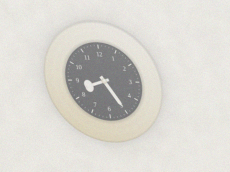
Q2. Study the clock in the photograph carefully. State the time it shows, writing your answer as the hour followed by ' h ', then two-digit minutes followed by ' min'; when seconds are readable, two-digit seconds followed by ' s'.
8 h 25 min
